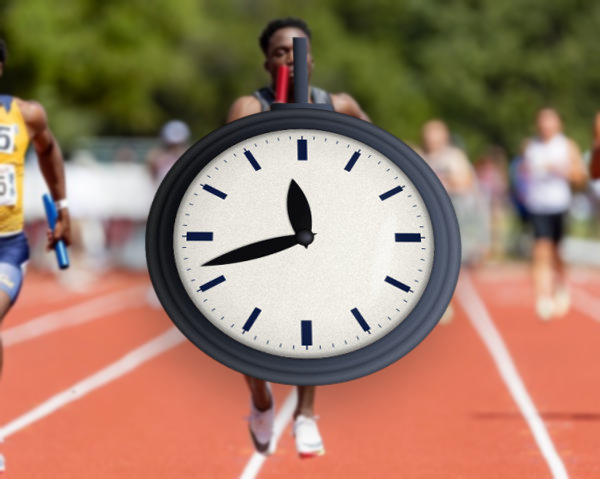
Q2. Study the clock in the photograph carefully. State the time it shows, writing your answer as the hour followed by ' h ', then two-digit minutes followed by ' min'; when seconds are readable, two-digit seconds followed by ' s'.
11 h 42 min
